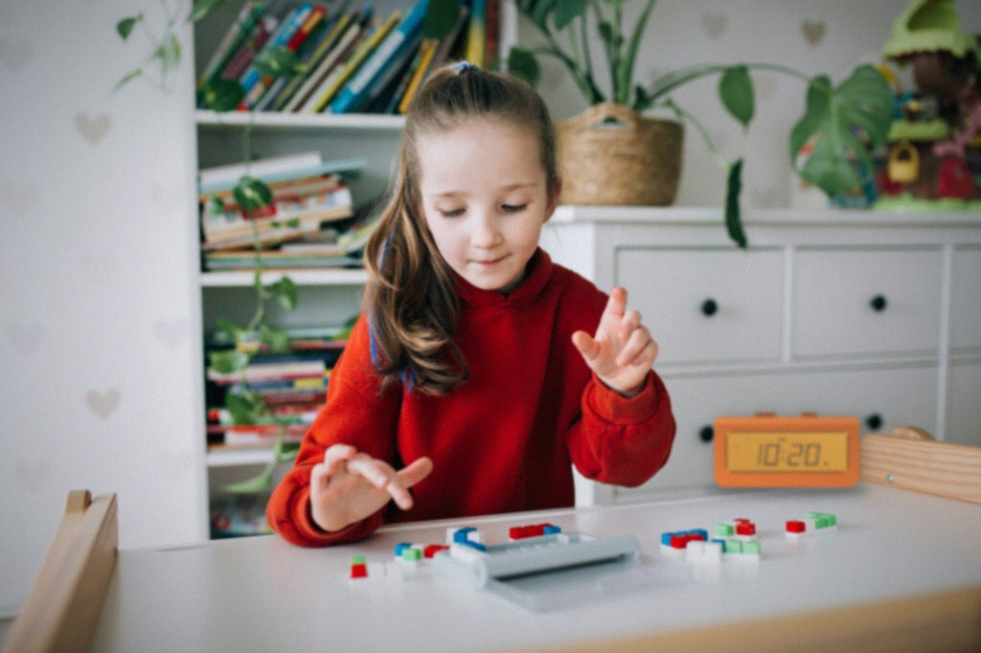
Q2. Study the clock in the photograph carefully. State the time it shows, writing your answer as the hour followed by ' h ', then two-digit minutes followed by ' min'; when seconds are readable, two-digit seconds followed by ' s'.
10 h 20 min
